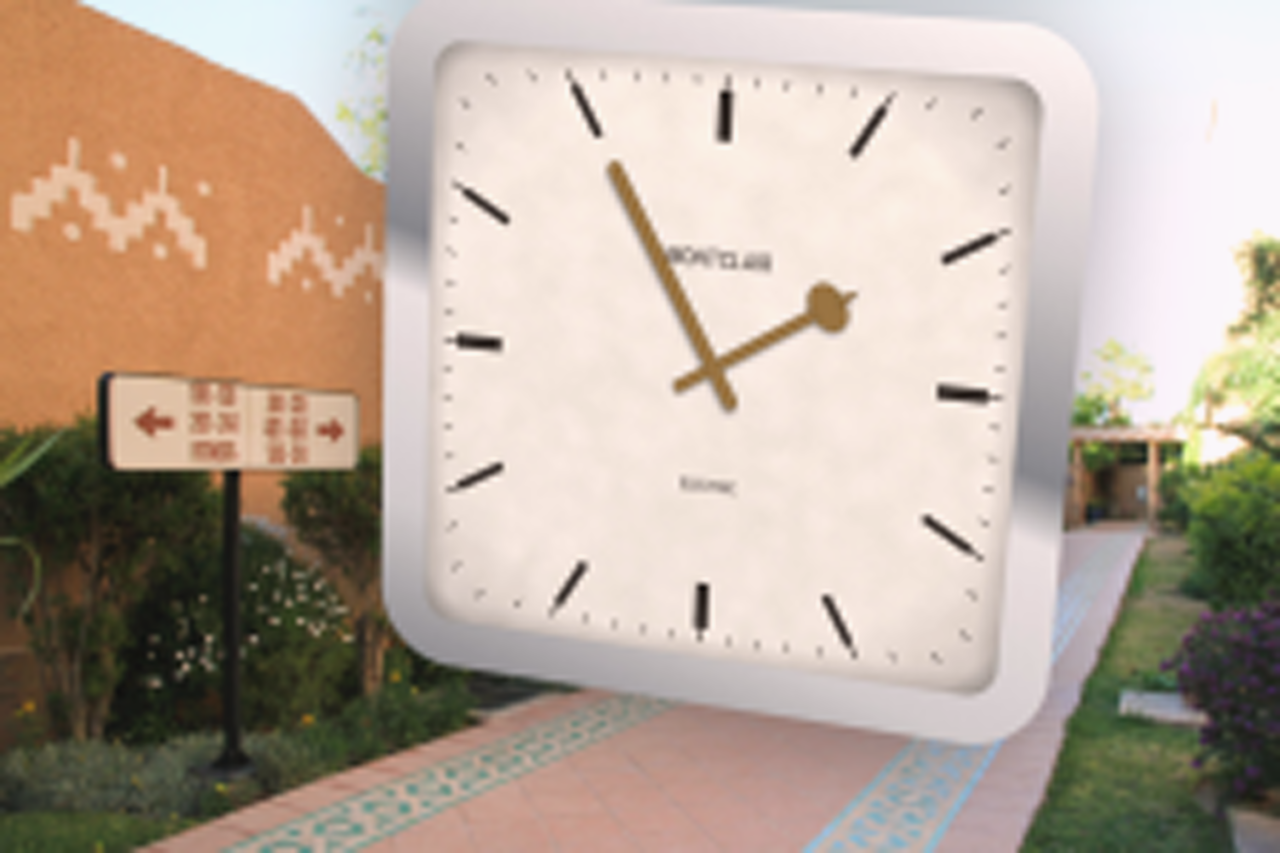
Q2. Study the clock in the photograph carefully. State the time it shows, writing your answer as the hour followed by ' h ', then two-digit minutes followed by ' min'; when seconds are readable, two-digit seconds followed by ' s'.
1 h 55 min
